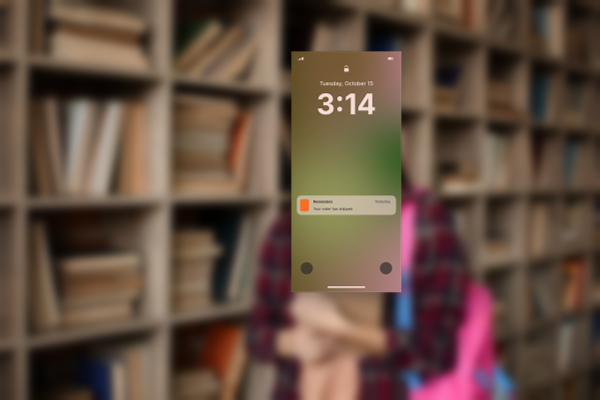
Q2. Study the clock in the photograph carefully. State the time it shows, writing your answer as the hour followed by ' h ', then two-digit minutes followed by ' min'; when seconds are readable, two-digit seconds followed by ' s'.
3 h 14 min
